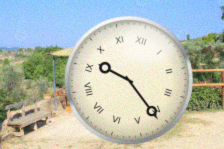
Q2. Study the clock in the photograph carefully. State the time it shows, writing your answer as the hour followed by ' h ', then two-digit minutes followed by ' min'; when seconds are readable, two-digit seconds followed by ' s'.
9 h 21 min
